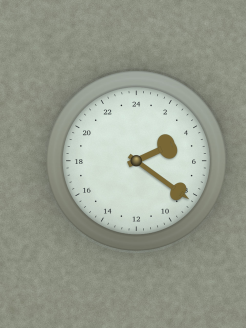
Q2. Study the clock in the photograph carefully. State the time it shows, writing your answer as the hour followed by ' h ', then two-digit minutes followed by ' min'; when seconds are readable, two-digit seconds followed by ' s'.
4 h 21 min
